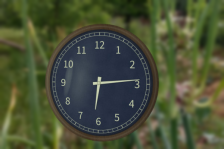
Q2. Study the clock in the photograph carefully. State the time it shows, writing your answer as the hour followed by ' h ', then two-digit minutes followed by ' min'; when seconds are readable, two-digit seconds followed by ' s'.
6 h 14 min
